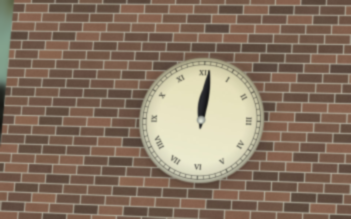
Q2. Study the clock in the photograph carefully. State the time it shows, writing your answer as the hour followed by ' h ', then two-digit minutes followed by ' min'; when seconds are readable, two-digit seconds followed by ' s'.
12 h 01 min
